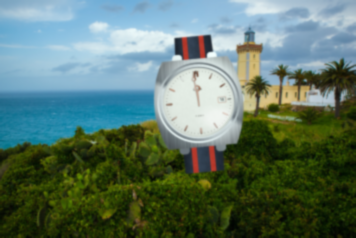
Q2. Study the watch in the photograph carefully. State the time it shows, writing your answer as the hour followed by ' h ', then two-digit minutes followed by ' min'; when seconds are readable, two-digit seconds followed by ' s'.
11 h 59 min
